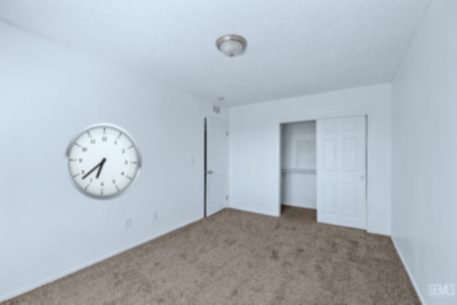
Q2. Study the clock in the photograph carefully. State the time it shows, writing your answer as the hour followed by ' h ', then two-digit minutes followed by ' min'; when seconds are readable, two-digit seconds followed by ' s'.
6 h 38 min
